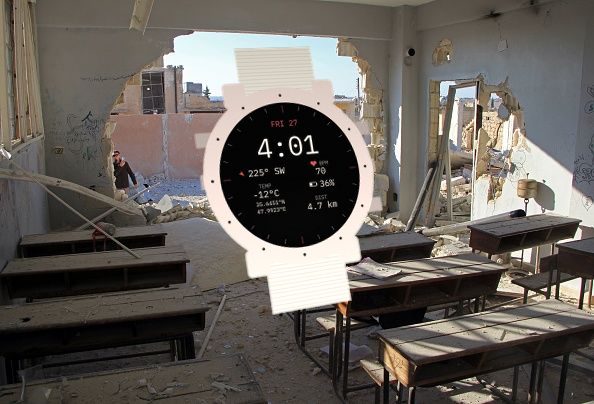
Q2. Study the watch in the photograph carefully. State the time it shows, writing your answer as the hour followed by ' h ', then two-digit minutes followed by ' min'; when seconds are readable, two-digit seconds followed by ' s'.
4 h 01 min
